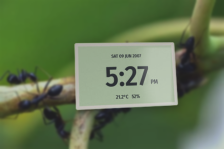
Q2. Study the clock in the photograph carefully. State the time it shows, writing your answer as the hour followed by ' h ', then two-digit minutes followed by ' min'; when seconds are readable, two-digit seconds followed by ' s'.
5 h 27 min
